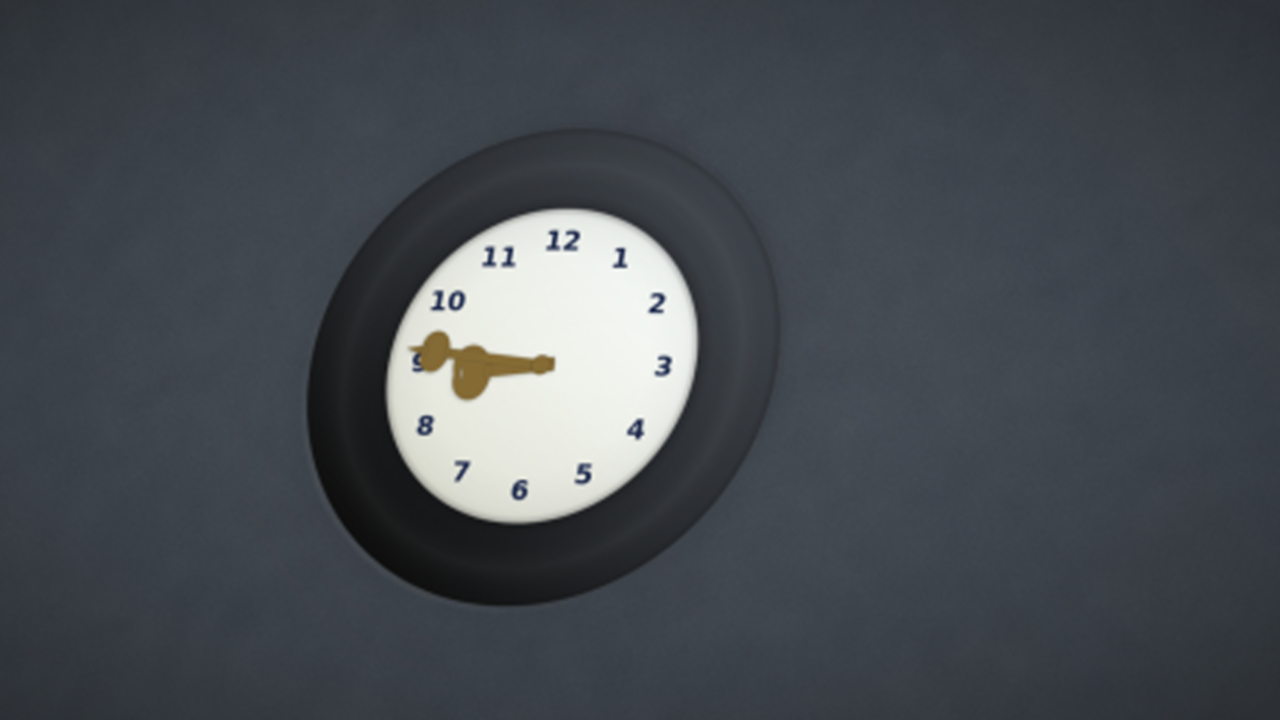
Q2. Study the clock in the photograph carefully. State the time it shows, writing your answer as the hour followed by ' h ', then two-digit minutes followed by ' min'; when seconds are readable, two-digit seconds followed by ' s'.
8 h 46 min
